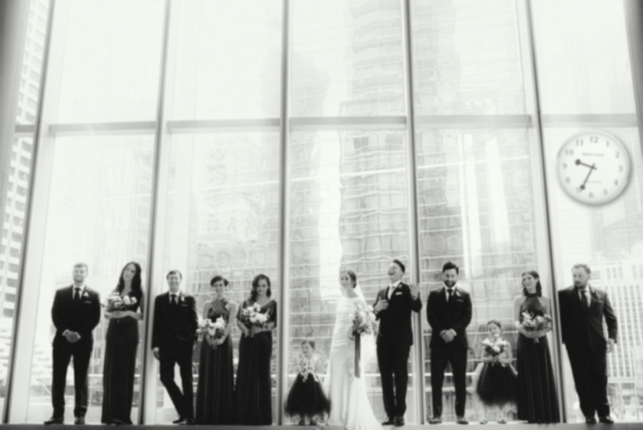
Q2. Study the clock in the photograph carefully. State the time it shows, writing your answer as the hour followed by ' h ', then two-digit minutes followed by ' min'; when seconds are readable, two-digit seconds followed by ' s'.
9 h 34 min
